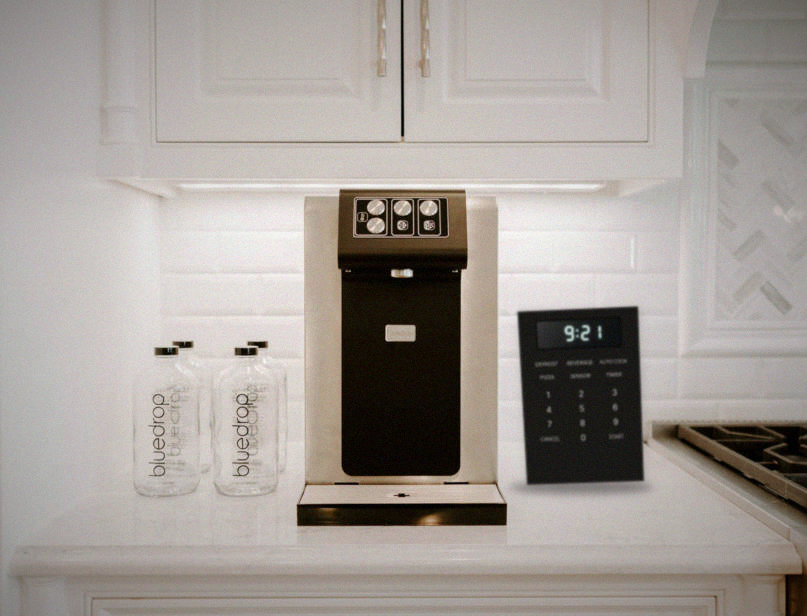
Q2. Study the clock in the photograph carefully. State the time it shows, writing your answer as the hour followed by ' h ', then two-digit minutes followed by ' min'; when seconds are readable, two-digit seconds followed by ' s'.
9 h 21 min
